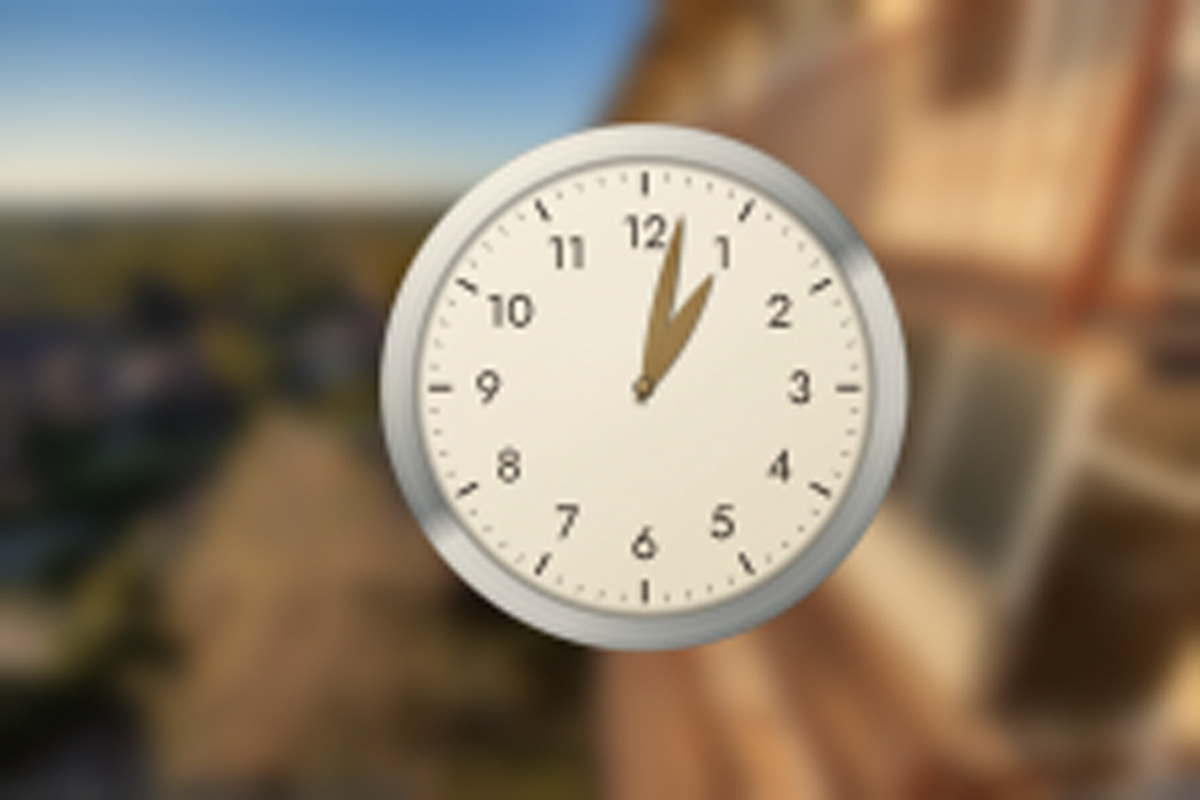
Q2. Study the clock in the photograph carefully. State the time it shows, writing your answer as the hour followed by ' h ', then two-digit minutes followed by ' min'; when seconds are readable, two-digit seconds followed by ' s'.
1 h 02 min
